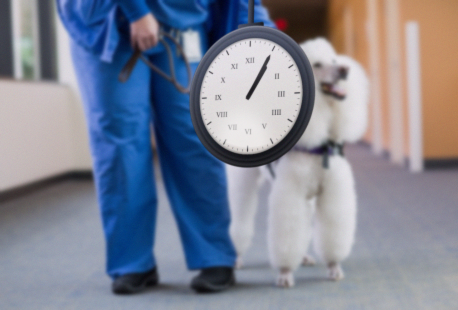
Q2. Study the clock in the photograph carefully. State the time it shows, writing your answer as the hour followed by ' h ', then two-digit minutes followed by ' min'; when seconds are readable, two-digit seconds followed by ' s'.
1 h 05 min
